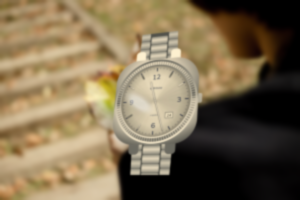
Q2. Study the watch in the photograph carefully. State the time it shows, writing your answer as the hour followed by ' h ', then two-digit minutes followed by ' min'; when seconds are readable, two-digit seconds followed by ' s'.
11 h 27 min
